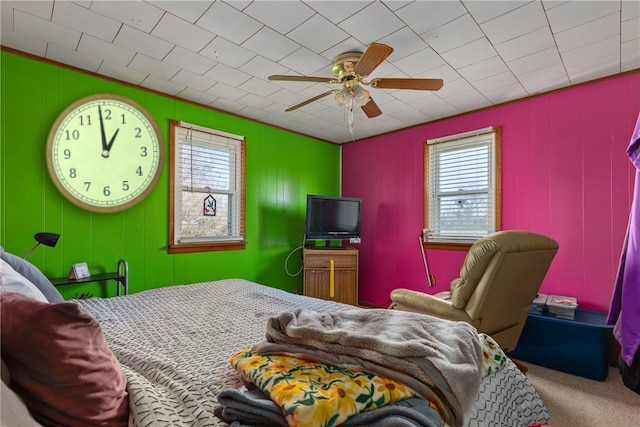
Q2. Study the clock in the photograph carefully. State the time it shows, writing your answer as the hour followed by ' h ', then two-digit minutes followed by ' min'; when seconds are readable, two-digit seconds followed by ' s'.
12 h 59 min
